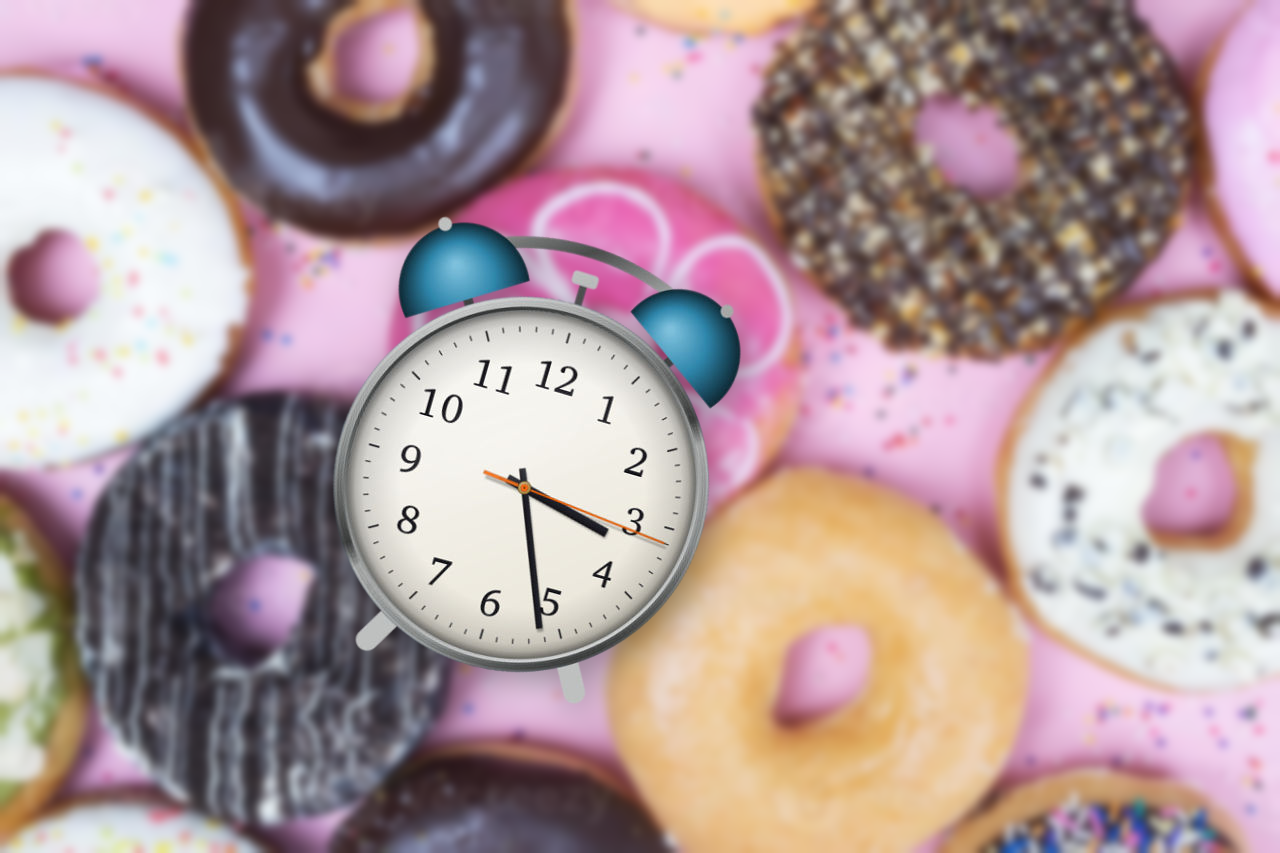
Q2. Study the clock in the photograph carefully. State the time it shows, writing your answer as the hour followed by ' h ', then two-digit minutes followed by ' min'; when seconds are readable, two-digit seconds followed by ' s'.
3 h 26 min 16 s
